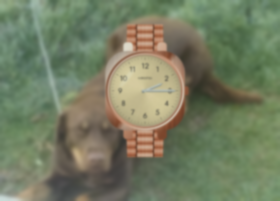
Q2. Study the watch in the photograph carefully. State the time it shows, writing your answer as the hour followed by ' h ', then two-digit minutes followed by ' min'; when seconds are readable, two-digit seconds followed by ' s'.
2 h 15 min
